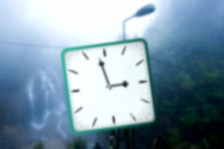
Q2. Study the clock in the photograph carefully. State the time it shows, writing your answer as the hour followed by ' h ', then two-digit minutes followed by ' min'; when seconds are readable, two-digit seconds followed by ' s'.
2 h 58 min
